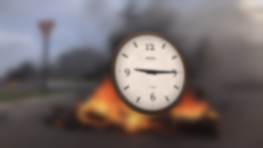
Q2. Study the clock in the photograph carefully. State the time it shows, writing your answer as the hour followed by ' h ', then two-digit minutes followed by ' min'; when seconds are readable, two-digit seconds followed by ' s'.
9 h 15 min
